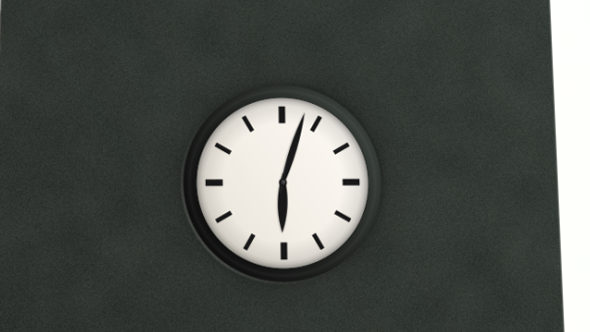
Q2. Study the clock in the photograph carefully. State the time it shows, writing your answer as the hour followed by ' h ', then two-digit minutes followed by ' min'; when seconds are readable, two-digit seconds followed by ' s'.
6 h 03 min
